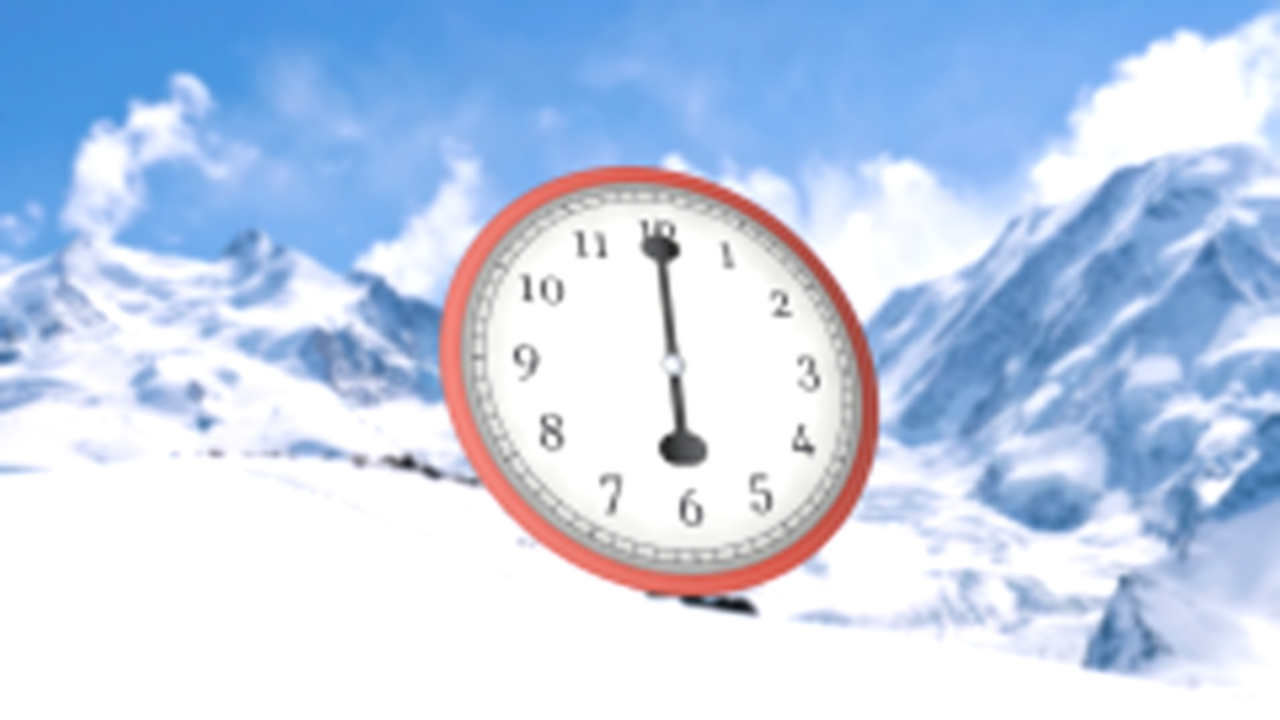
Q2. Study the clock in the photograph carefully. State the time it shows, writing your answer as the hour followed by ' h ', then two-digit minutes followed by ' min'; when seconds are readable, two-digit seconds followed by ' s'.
6 h 00 min
